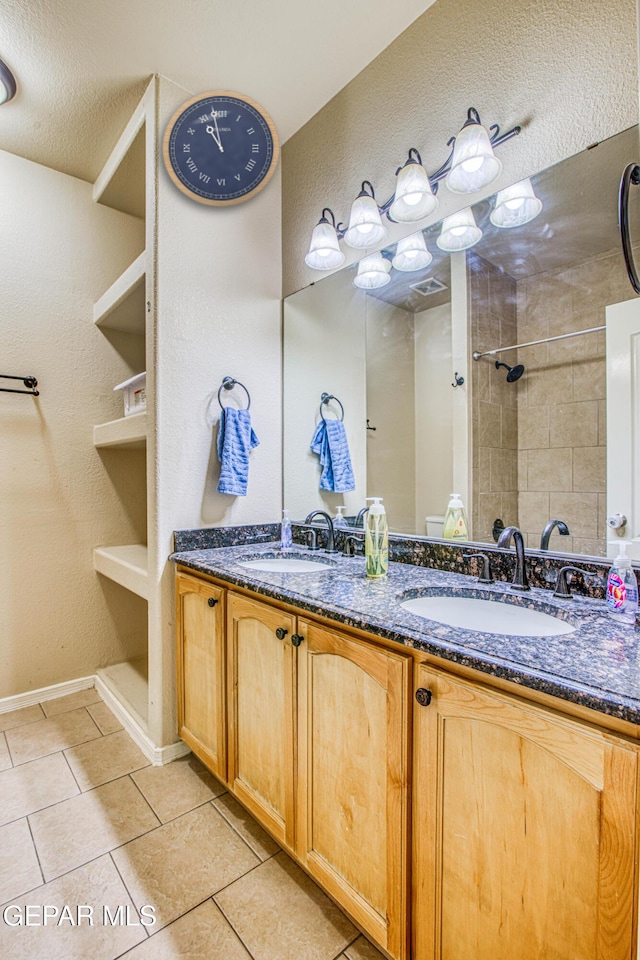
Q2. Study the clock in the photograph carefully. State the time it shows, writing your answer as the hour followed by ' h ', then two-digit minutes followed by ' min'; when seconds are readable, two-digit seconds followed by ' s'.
10 h 58 min
